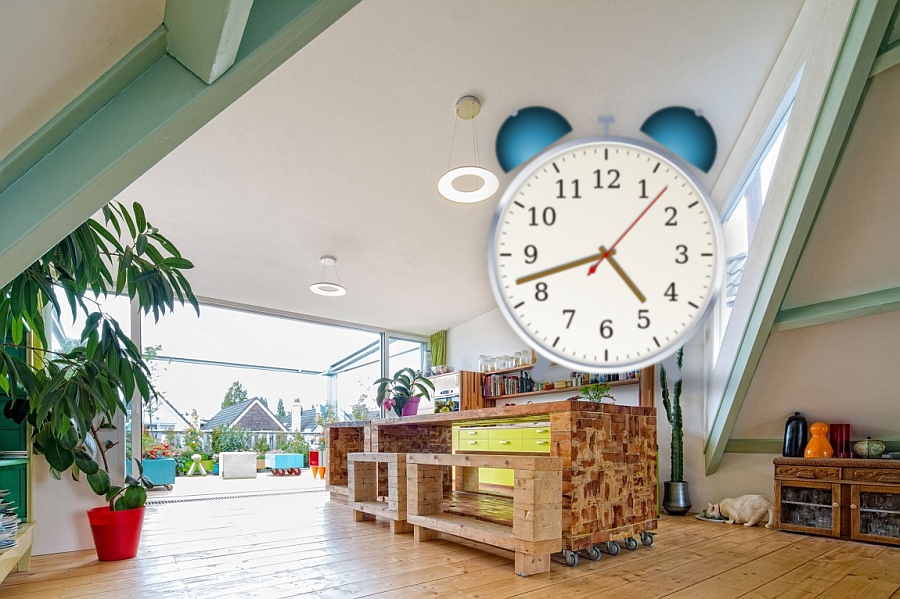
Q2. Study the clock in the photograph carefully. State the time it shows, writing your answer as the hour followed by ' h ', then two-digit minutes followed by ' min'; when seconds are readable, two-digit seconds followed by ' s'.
4 h 42 min 07 s
